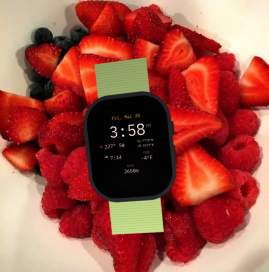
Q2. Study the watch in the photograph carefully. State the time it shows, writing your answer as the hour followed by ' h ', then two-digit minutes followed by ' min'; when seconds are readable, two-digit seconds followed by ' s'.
3 h 58 min
